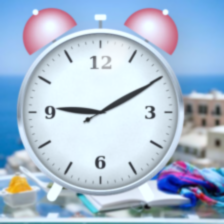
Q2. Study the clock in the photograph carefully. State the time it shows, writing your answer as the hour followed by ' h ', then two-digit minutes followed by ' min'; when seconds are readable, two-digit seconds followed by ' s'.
9 h 10 min 10 s
